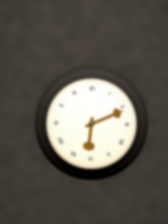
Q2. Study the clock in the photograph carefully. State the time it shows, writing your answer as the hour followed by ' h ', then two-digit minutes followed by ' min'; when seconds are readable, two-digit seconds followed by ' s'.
6 h 11 min
